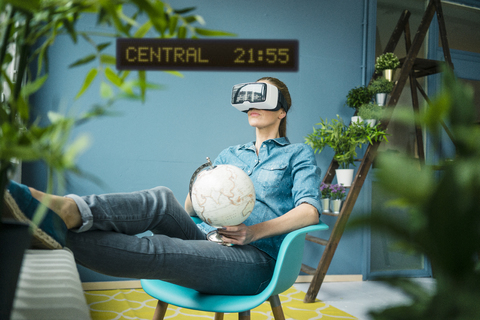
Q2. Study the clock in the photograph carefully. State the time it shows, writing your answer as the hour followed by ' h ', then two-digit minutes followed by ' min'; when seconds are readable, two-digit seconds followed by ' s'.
21 h 55 min
